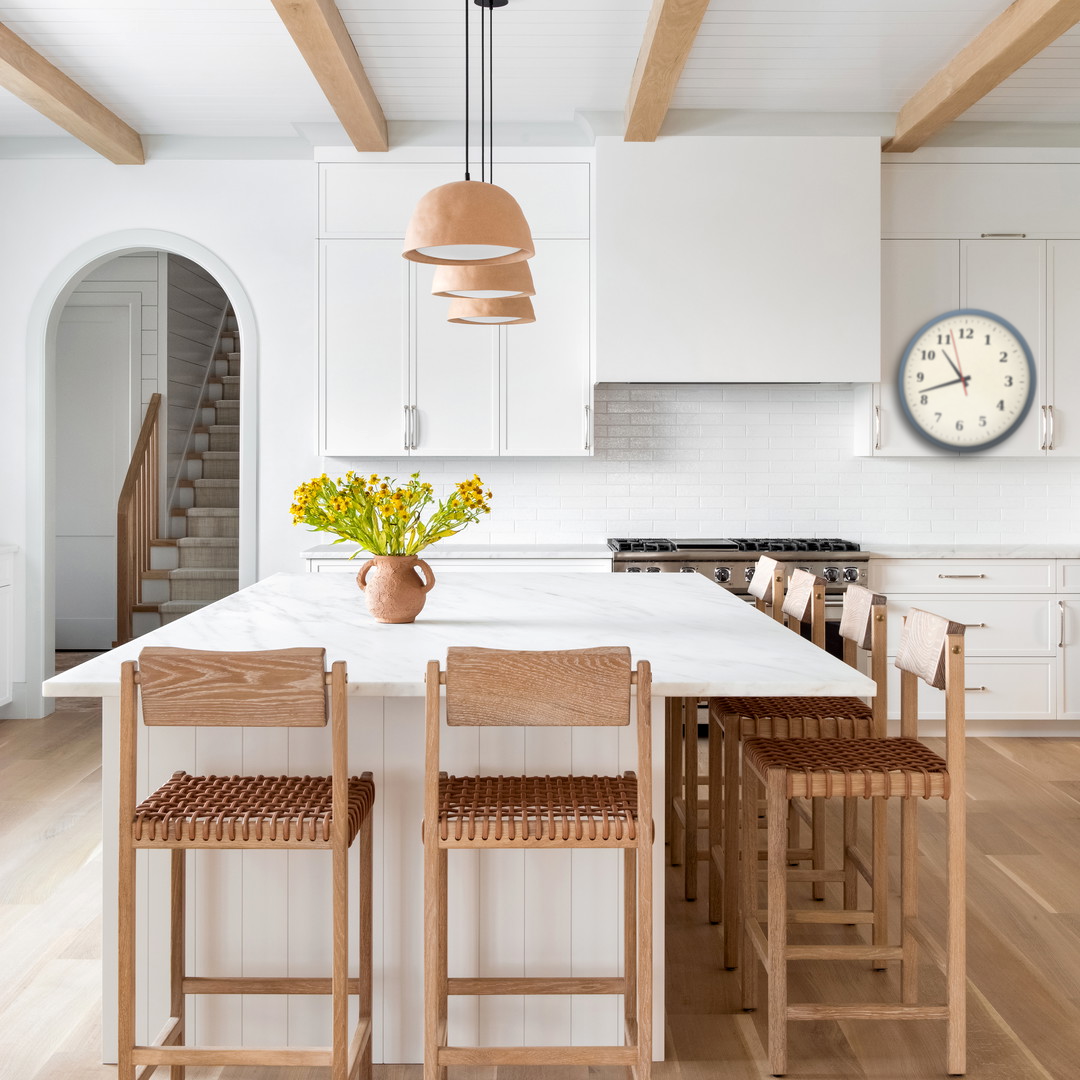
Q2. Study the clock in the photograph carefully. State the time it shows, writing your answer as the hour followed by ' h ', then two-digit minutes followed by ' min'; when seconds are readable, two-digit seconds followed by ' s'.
10 h 41 min 57 s
